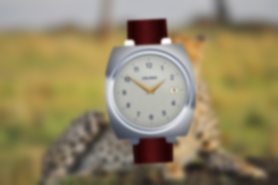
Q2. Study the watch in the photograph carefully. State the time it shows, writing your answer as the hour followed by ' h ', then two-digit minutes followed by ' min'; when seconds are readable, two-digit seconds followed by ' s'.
1 h 51 min
